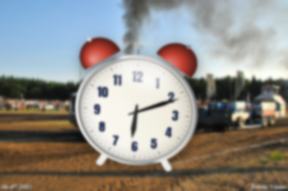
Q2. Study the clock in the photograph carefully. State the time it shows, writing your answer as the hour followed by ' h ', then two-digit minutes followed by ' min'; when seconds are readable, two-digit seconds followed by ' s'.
6 h 11 min
